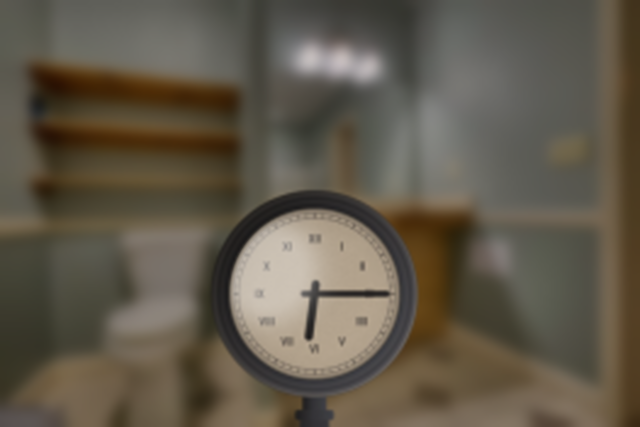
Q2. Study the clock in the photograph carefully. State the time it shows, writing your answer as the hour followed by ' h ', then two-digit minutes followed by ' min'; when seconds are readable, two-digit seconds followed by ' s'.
6 h 15 min
